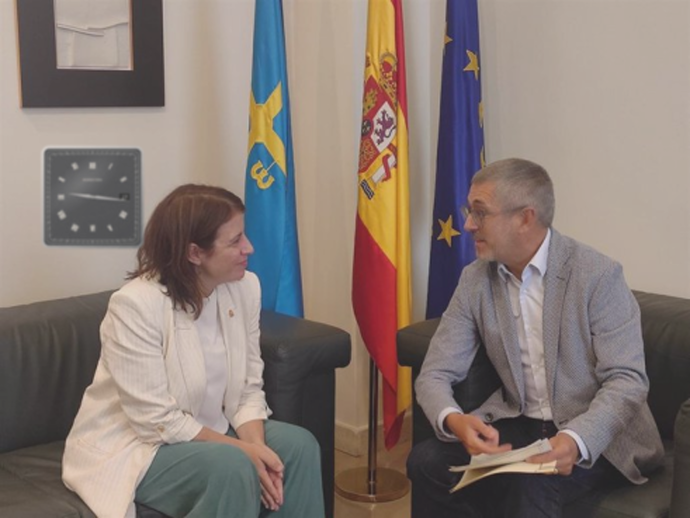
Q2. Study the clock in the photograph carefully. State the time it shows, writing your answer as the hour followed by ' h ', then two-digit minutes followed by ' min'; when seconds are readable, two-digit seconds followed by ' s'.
9 h 16 min
